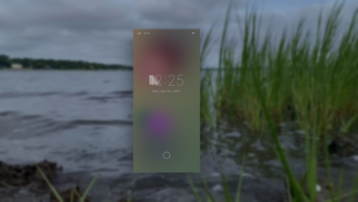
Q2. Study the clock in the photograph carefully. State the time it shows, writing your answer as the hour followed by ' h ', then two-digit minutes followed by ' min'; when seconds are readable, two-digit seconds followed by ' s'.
12 h 25 min
